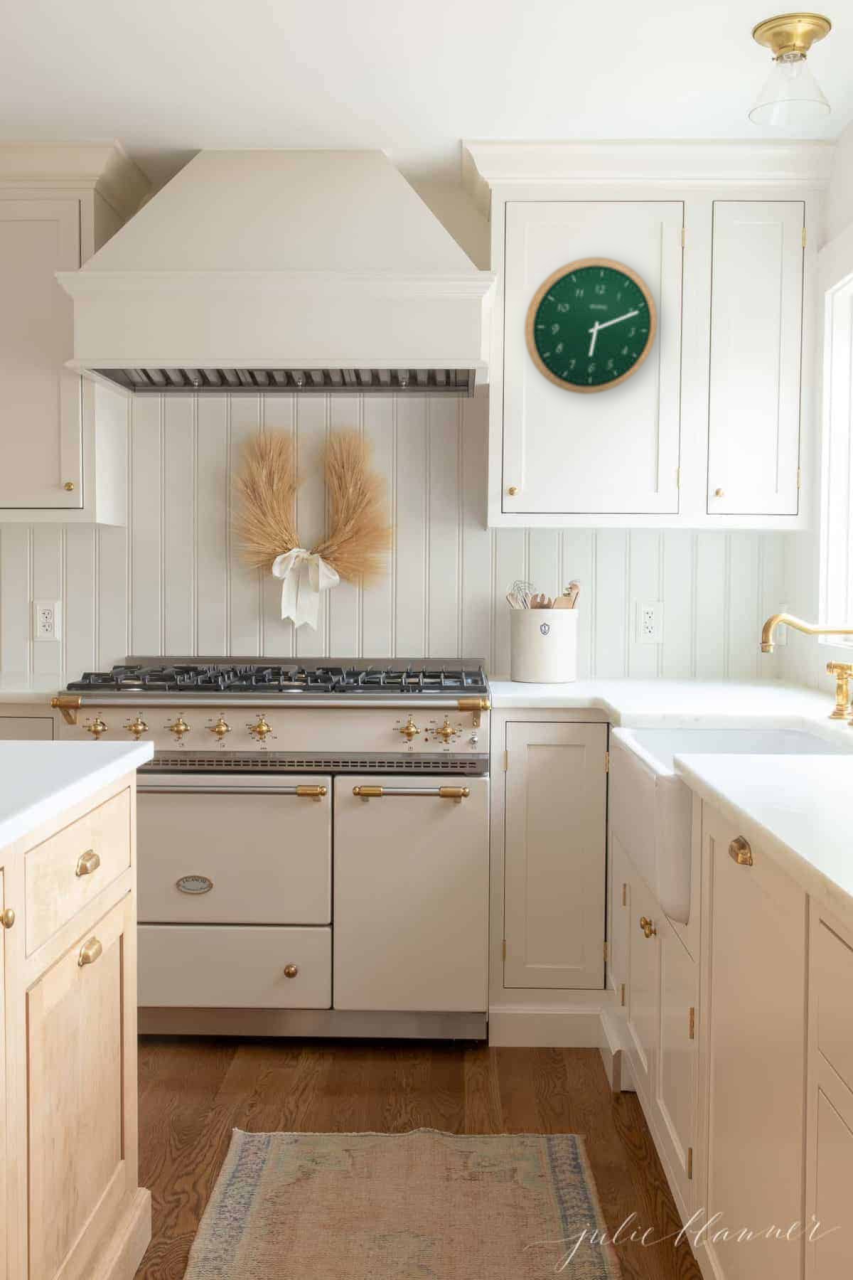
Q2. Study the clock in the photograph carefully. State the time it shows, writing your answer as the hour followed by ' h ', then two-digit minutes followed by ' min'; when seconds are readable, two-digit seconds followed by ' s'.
6 h 11 min
